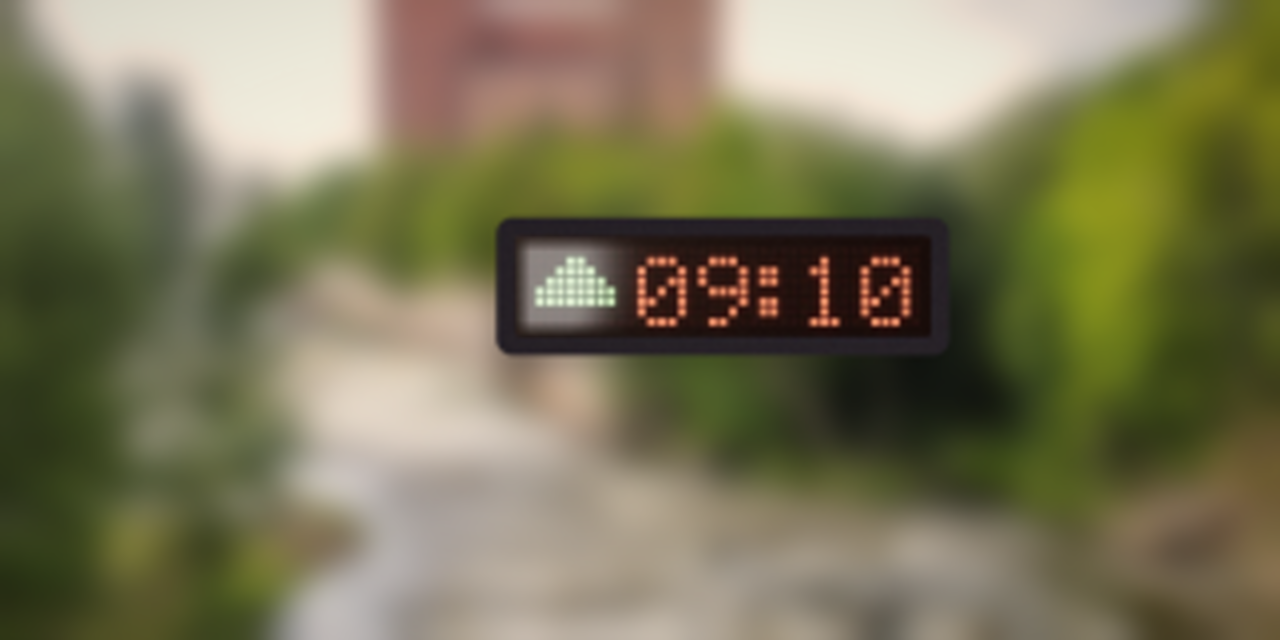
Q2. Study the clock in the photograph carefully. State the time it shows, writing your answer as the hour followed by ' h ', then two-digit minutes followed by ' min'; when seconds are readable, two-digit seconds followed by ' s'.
9 h 10 min
